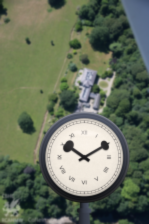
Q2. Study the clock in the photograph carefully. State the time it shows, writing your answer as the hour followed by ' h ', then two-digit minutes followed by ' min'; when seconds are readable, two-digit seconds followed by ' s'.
10 h 10 min
